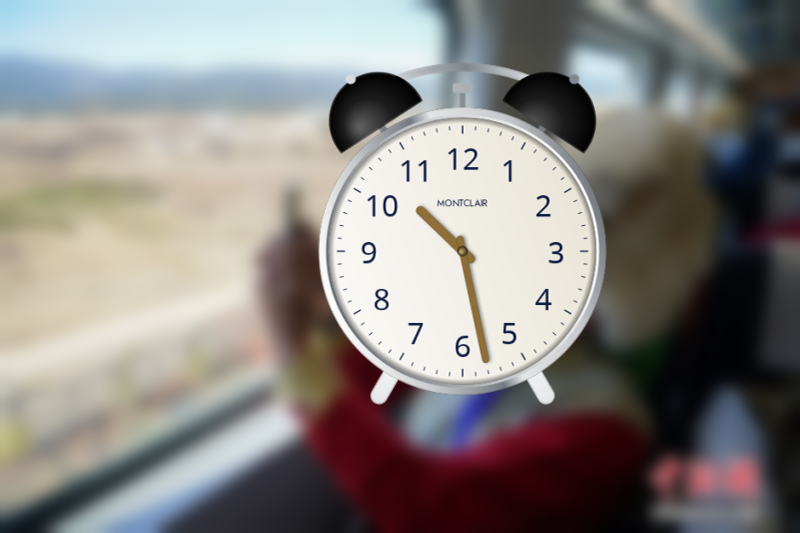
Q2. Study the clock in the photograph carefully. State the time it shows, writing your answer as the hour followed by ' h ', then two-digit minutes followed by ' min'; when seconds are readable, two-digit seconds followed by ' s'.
10 h 28 min
